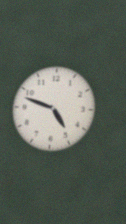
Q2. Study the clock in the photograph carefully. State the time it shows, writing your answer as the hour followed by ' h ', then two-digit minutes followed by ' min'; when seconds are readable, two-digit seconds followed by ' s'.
4 h 48 min
